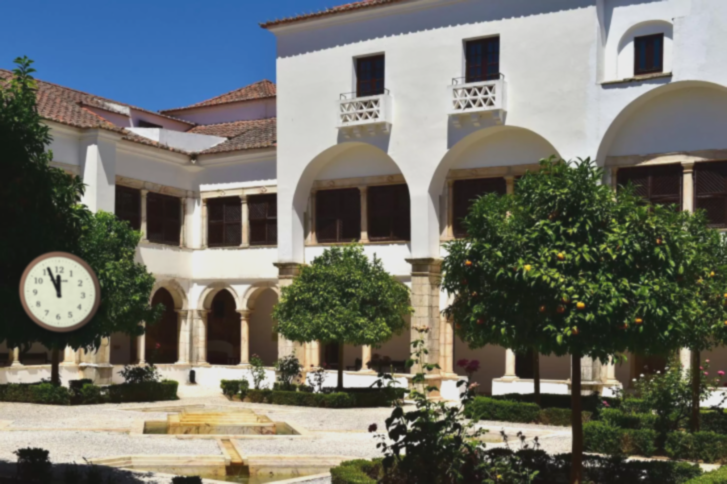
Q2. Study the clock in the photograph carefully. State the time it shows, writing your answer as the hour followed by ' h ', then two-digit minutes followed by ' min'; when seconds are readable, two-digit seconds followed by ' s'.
11 h 56 min
